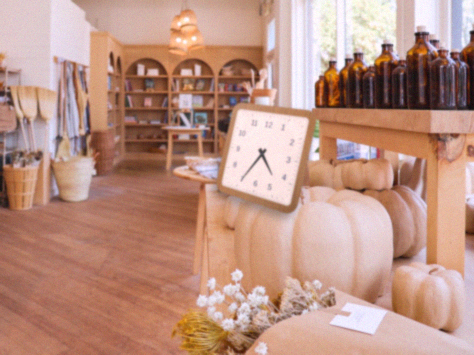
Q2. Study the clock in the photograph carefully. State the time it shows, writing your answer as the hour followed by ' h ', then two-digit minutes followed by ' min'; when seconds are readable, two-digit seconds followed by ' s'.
4 h 35 min
